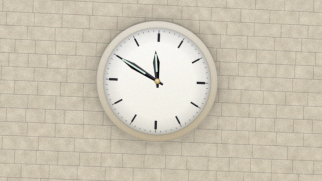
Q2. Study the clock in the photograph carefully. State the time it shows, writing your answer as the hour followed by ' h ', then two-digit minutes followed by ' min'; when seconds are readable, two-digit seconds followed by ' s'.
11 h 50 min
